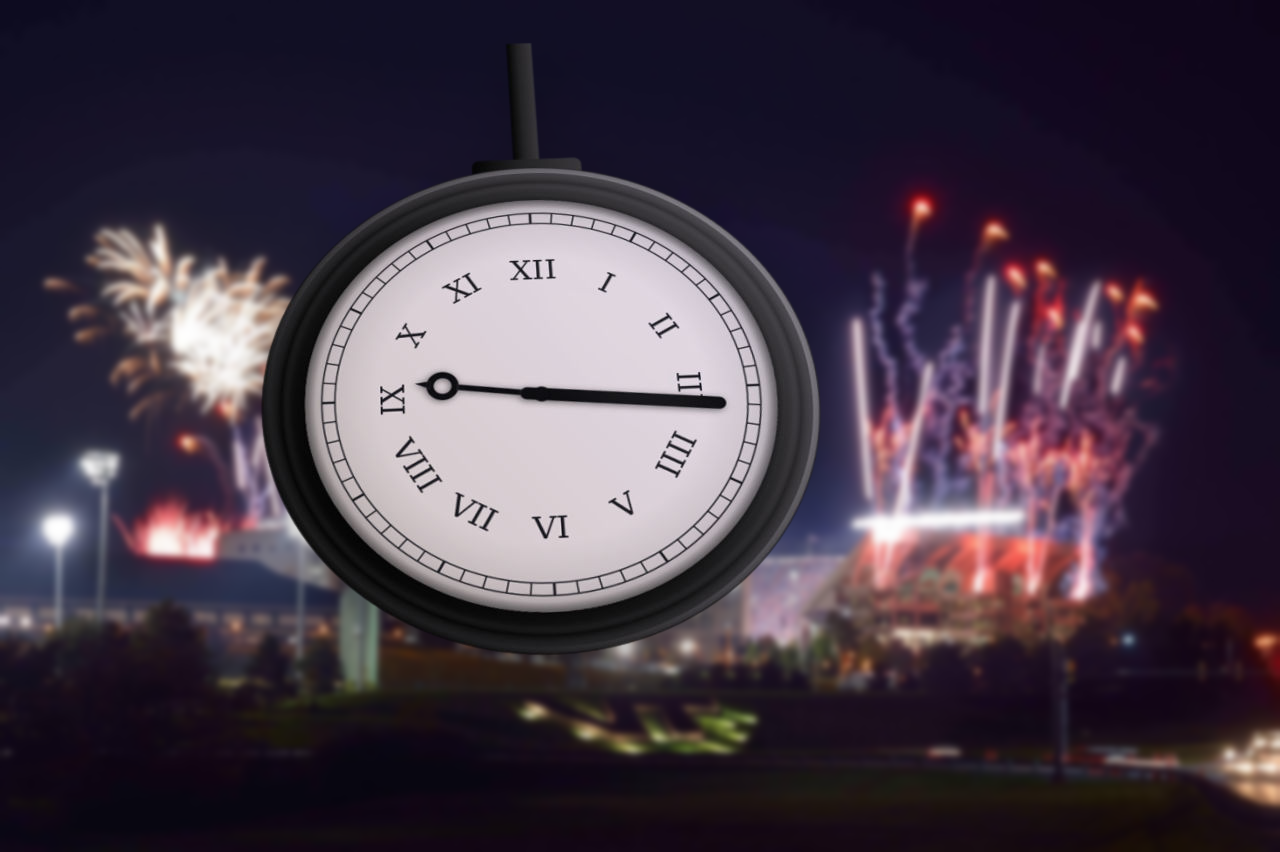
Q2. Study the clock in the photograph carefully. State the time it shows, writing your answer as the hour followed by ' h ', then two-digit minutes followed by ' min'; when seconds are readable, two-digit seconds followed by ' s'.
9 h 16 min
